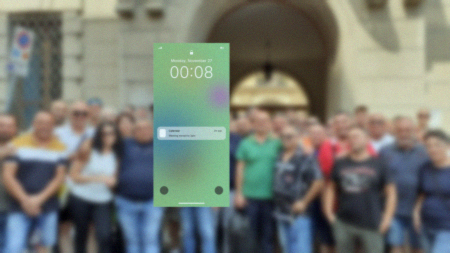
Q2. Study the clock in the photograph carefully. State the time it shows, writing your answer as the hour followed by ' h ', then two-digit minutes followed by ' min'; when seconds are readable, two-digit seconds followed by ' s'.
0 h 08 min
